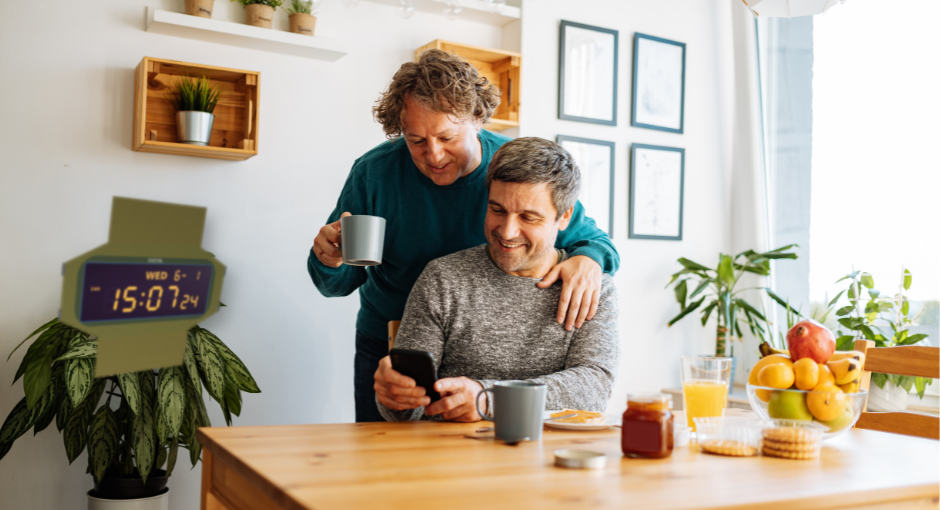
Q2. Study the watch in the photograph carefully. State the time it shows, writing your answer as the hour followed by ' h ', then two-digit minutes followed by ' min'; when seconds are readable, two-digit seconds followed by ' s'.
15 h 07 min 24 s
